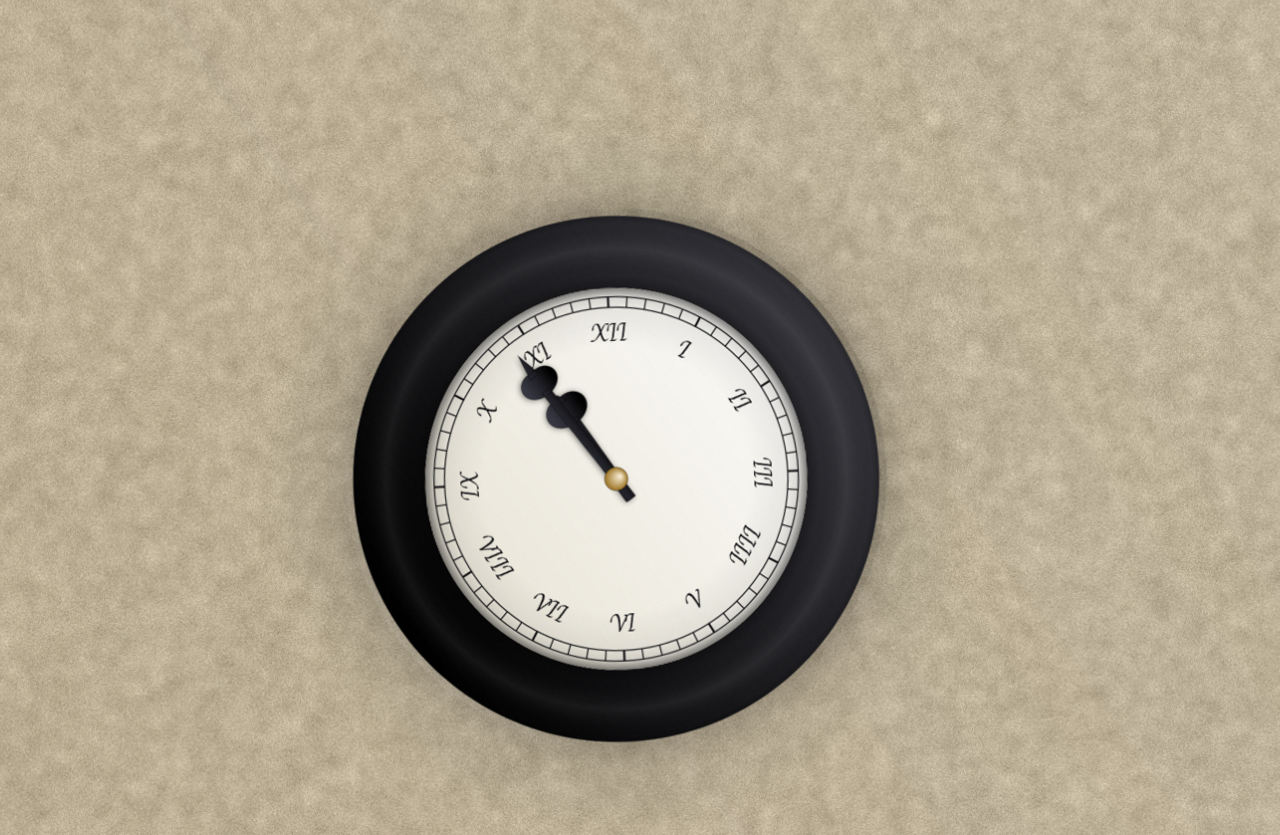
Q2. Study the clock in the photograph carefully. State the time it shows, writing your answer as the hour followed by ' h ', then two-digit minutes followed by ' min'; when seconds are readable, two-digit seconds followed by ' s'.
10 h 54 min
